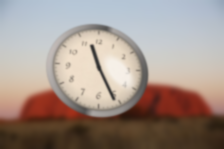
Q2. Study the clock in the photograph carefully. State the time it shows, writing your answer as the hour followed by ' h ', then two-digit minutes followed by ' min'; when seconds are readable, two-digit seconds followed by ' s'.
11 h 26 min
